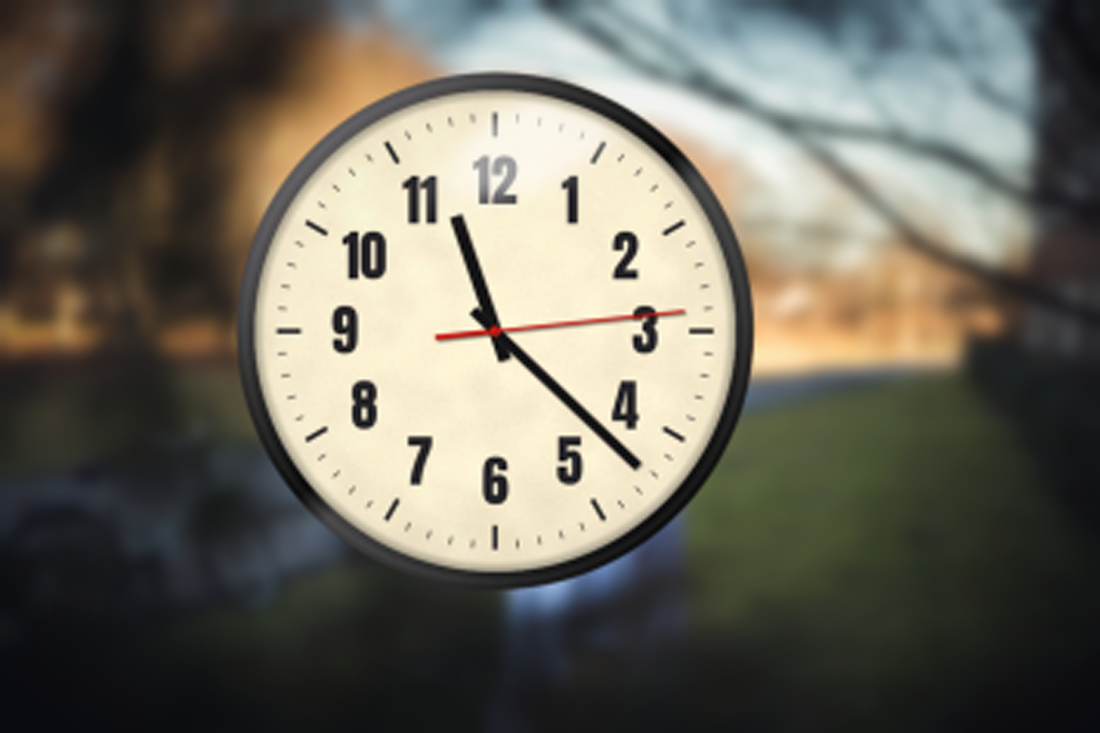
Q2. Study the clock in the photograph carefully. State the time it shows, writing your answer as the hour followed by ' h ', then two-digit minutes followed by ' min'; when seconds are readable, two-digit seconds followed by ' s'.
11 h 22 min 14 s
